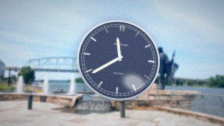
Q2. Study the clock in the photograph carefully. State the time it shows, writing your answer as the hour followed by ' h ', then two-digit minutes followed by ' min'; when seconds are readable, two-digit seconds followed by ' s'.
11 h 39 min
